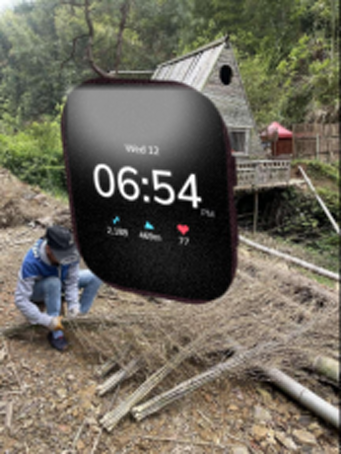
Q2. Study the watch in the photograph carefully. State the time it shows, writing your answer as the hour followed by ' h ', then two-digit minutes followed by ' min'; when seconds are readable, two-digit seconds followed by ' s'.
6 h 54 min
